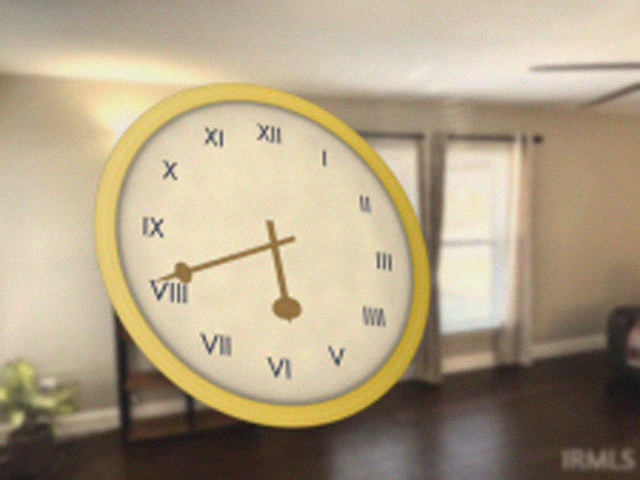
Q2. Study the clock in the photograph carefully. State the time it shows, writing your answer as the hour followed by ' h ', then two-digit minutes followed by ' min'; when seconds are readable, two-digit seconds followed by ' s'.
5 h 41 min
